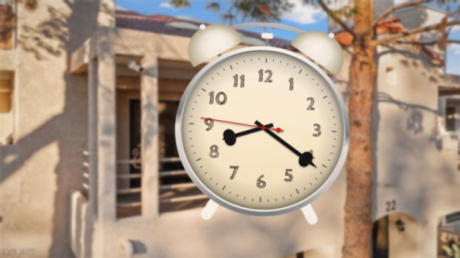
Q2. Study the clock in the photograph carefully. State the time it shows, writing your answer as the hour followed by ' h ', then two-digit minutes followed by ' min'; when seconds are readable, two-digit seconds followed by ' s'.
8 h 20 min 46 s
